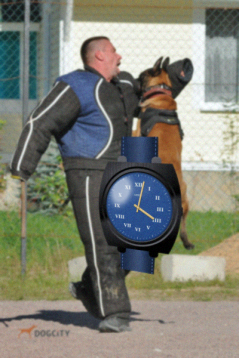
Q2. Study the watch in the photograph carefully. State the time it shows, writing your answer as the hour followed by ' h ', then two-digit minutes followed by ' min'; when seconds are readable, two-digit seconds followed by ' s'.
4 h 02 min
